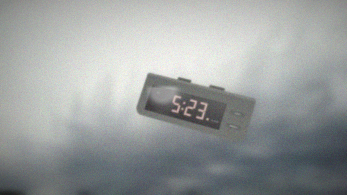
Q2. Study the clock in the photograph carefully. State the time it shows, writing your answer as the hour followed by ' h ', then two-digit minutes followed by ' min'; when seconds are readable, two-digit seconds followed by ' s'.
5 h 23 min
